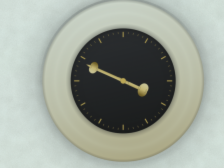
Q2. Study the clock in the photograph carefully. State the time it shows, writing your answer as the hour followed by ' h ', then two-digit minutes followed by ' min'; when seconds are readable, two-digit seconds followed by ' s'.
3 h 49 min
